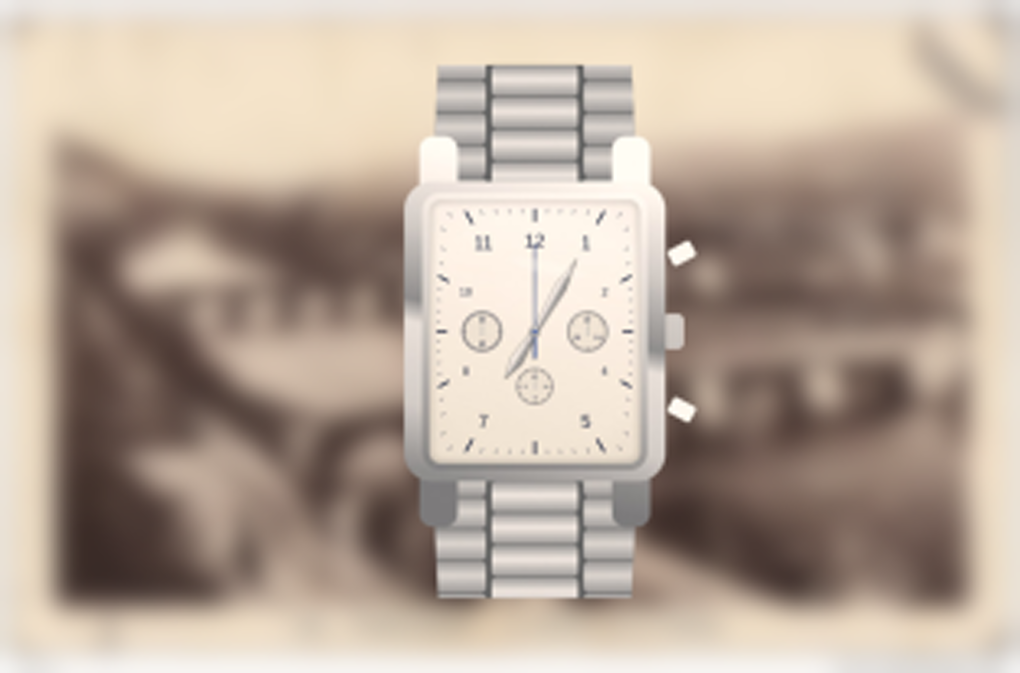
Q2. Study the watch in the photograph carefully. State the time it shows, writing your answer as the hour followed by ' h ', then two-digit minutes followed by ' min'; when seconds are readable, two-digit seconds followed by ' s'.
7 h 05 min
